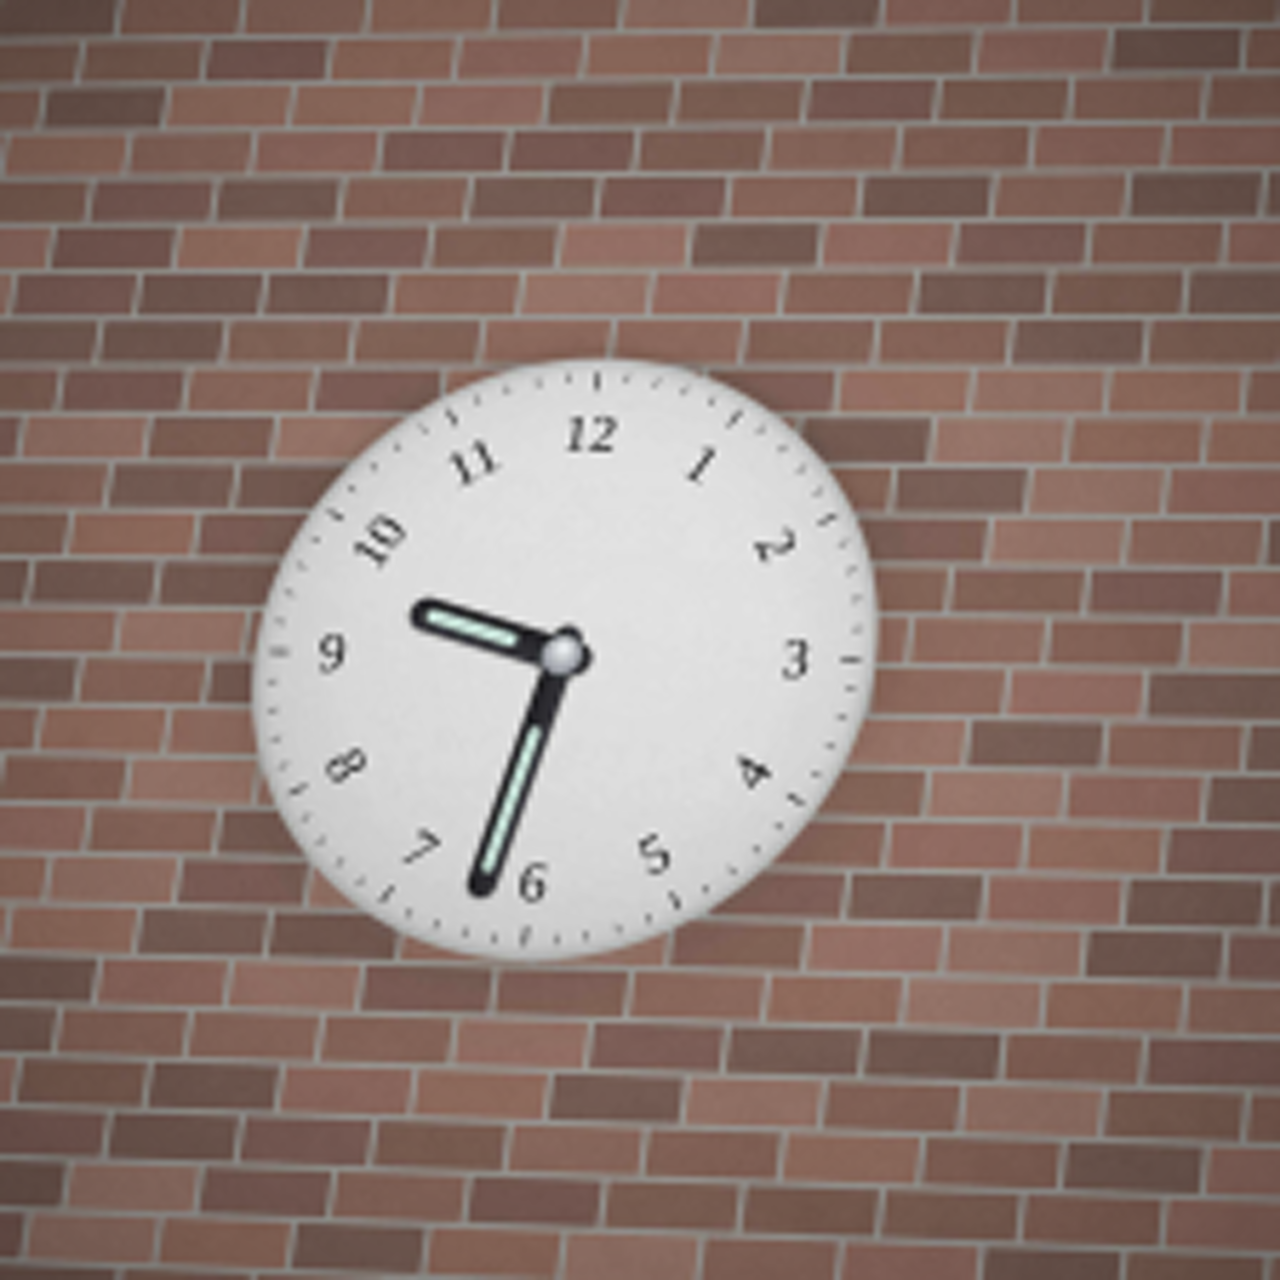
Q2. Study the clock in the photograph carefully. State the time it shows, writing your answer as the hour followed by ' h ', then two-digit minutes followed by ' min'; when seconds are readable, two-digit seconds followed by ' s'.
9 h 32 min
